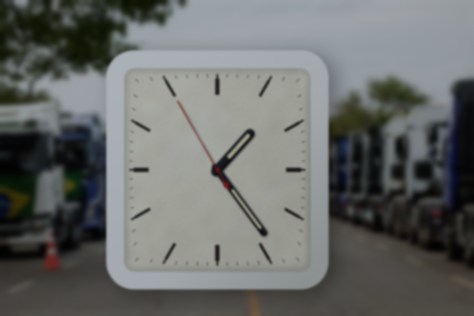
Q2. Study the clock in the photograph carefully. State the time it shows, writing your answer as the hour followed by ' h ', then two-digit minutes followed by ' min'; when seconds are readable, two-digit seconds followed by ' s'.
1 h 23 min 55 s
